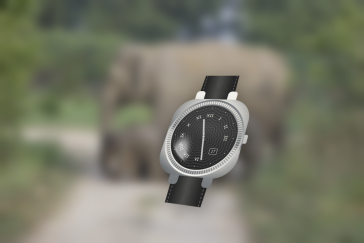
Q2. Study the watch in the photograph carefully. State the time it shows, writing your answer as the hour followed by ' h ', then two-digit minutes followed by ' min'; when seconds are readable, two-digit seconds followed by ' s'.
11 h 28 min
